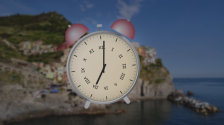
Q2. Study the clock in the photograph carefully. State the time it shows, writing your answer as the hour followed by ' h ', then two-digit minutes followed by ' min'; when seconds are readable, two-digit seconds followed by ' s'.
7 h 01 min
